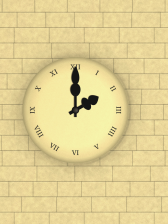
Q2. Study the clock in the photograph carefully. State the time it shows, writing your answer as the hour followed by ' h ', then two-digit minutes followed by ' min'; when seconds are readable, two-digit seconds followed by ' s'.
2 h 00 min
